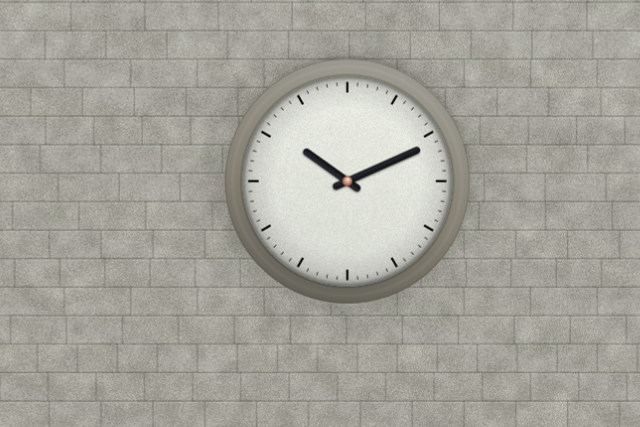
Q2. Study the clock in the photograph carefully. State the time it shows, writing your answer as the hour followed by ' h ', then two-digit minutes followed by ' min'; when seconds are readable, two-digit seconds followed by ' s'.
10 h 11 min
